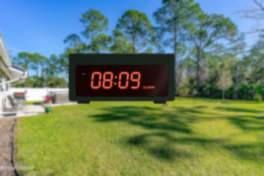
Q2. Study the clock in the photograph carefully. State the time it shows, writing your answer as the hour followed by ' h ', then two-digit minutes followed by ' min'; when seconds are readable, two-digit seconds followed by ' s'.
8 h 09 min
